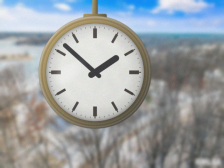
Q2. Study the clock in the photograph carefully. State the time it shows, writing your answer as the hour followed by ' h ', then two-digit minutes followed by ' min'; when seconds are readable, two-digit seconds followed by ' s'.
1 h 52 min
